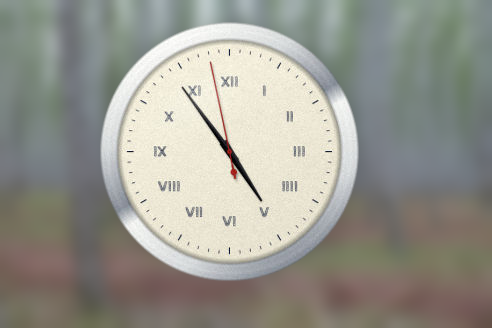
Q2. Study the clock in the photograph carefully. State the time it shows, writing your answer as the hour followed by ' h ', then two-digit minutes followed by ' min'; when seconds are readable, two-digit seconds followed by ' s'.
4 h 53 min 58 s
